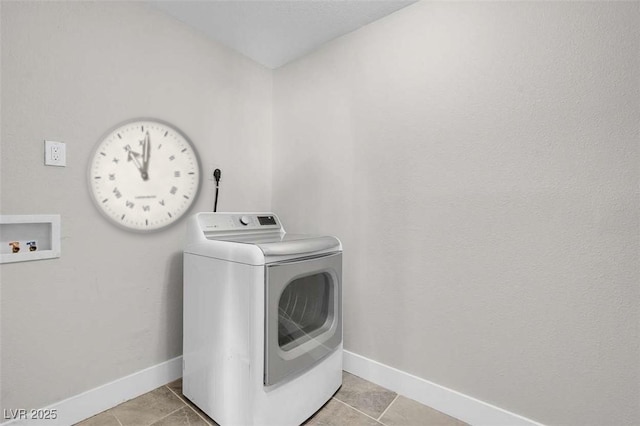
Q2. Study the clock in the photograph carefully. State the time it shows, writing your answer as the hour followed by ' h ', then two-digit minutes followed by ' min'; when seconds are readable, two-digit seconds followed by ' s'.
11 h 01 min
